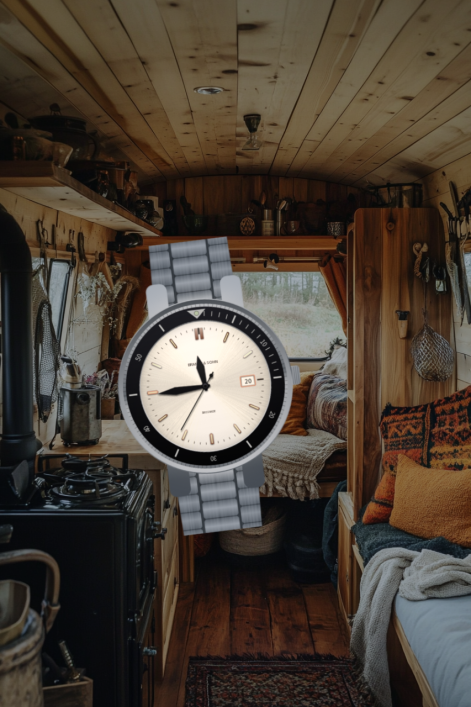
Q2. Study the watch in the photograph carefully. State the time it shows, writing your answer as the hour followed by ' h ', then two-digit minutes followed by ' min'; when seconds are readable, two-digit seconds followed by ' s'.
11 h 44 min 36 s
